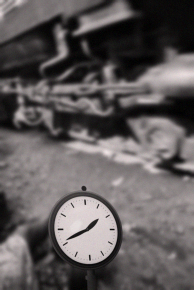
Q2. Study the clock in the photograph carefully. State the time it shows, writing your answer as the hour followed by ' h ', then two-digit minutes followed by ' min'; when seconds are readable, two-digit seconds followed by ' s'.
1 h 41 min
